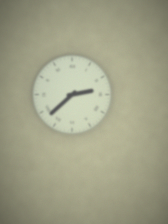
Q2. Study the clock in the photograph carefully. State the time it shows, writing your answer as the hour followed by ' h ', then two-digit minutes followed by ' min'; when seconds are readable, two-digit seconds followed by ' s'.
2 h 38 min
